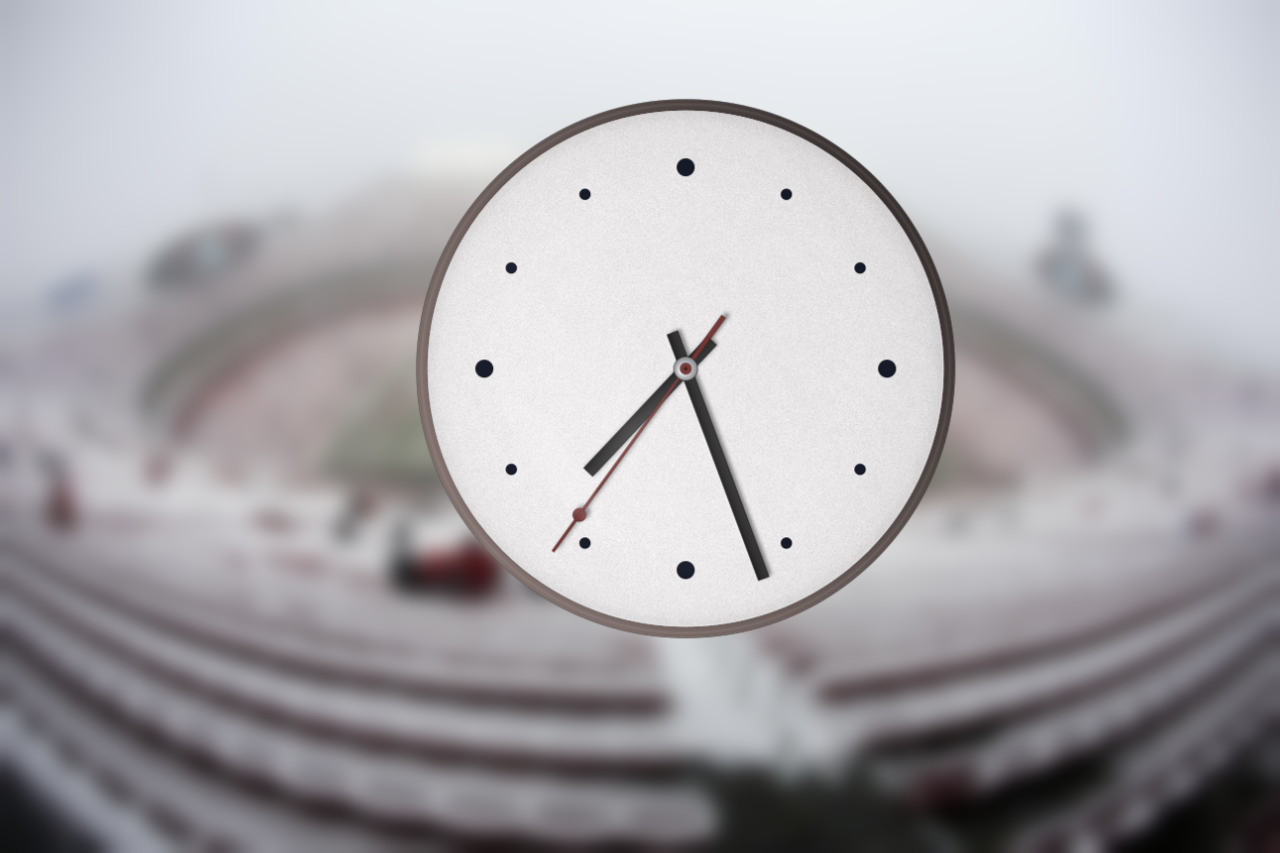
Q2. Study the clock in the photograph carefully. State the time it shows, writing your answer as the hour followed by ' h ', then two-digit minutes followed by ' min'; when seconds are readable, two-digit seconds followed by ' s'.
7 h 26 min 36 s
